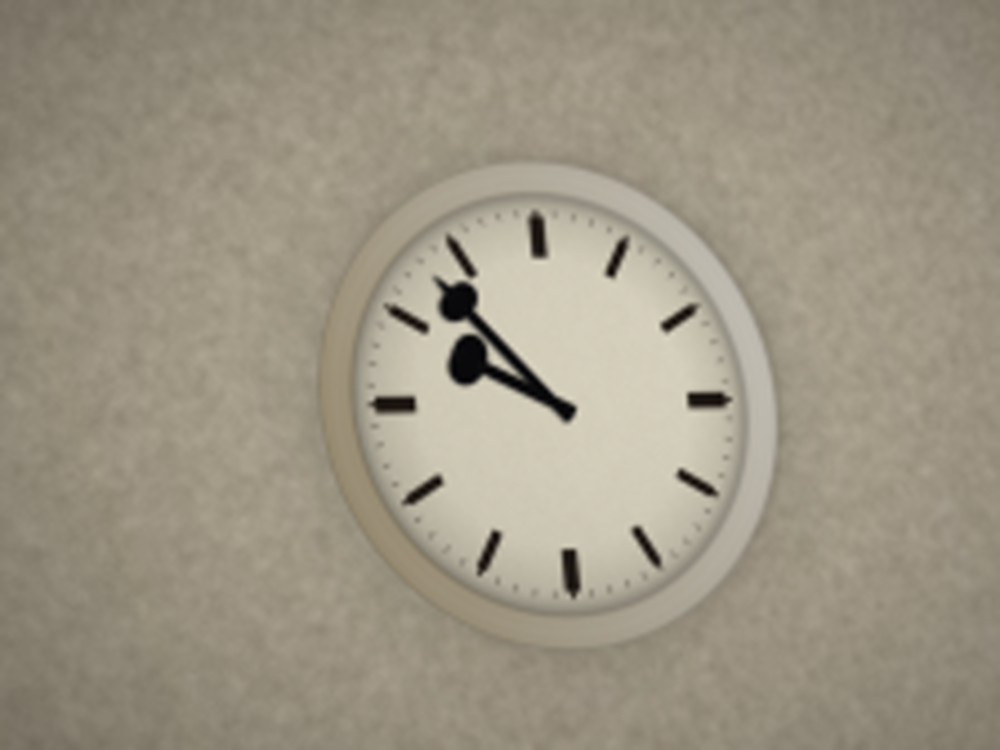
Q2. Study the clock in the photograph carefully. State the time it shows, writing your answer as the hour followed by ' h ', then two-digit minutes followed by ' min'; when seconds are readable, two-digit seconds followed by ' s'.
9 h 53 min
